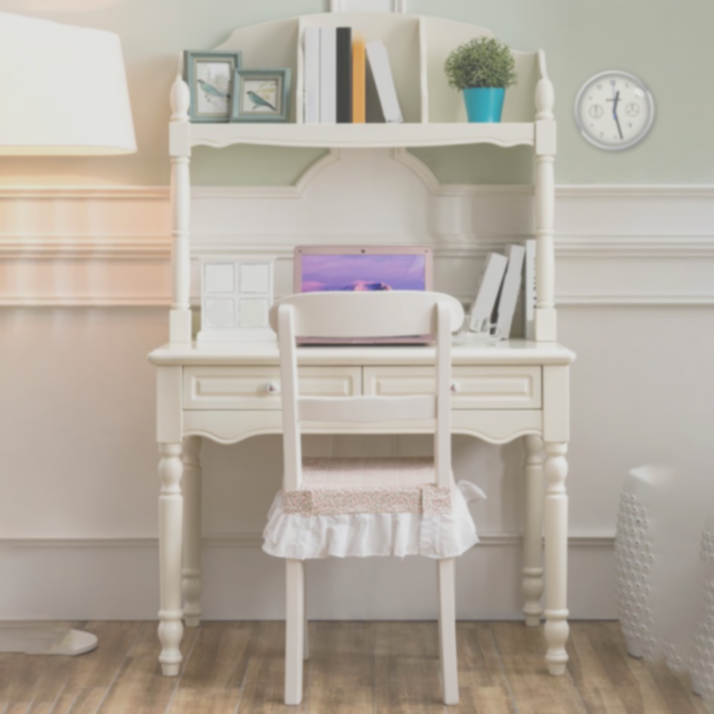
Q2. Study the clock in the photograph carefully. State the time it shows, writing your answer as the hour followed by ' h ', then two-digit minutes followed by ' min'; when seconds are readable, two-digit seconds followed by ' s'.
12 h 28 min
